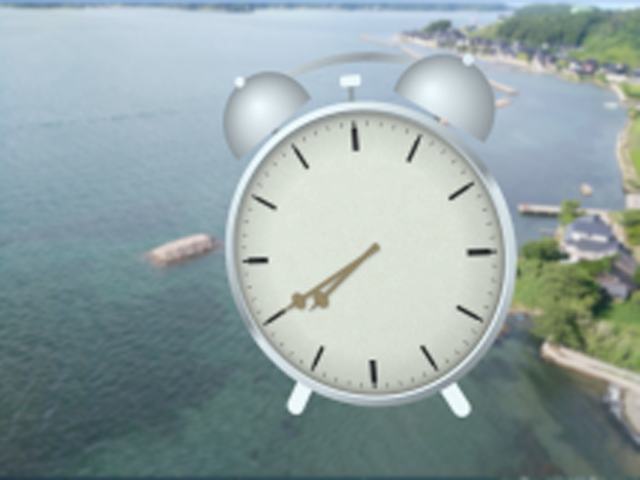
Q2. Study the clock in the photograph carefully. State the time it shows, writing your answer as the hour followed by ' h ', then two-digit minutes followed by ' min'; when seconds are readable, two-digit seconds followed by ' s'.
7 h 40 min
